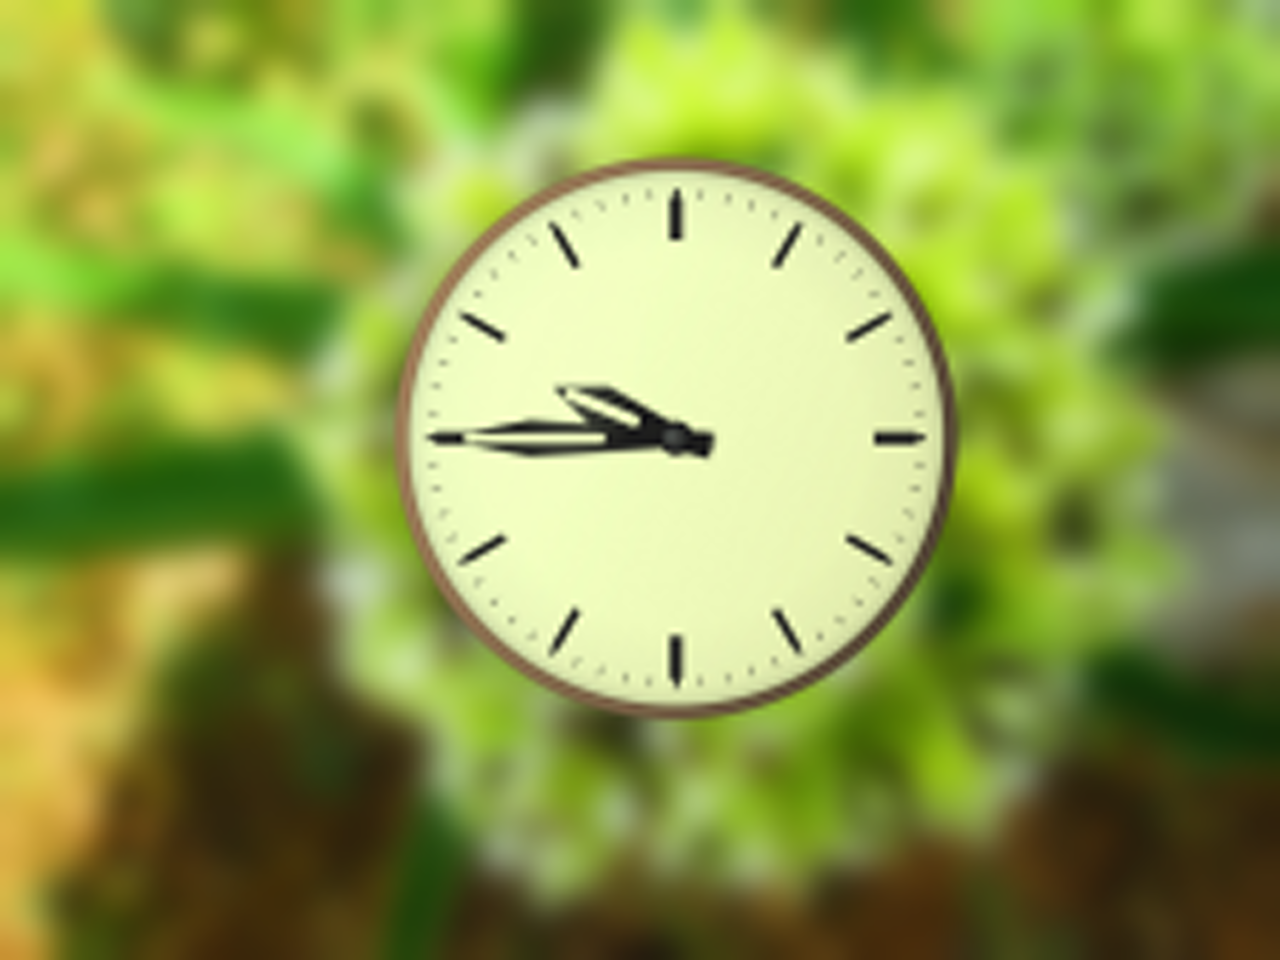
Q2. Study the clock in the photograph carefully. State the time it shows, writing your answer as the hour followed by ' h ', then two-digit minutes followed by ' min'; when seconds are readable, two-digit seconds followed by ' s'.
9 h 45 min
